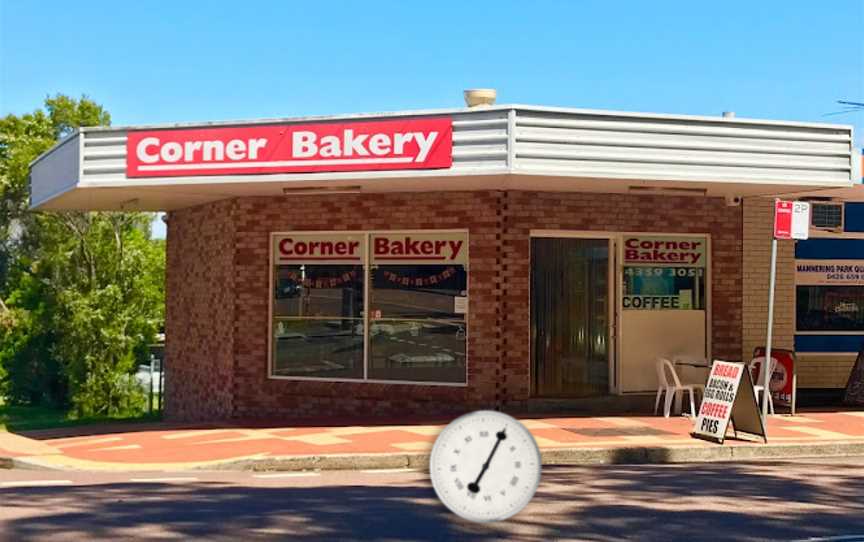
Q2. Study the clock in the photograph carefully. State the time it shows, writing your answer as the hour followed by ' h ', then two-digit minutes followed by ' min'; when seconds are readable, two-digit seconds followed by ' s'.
7 h 05 min
